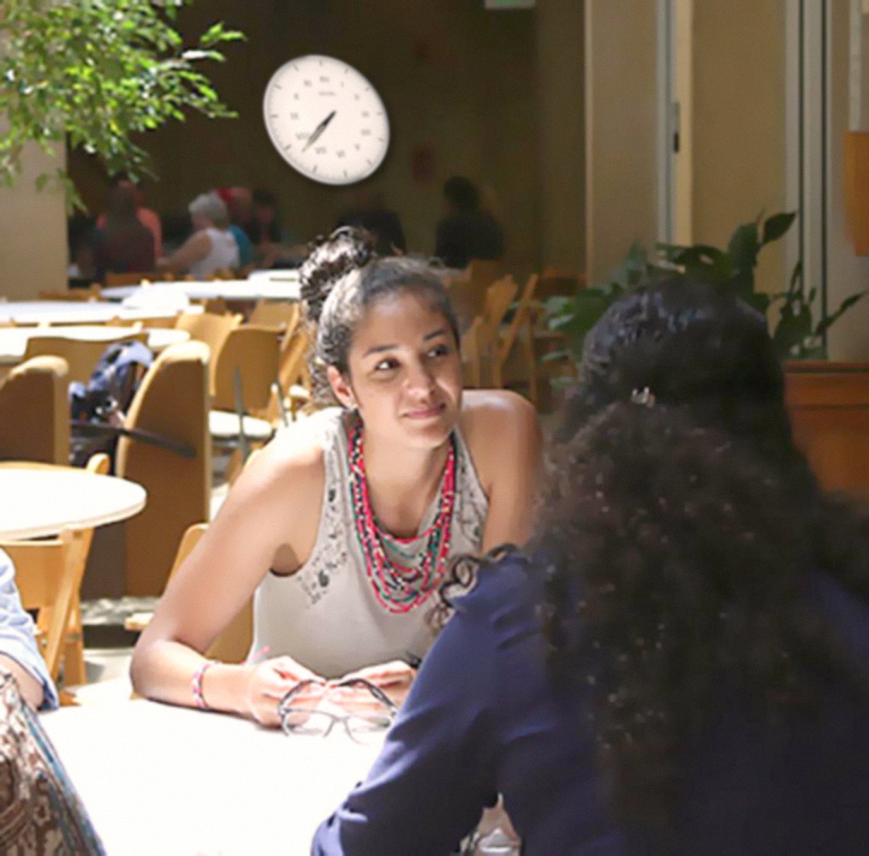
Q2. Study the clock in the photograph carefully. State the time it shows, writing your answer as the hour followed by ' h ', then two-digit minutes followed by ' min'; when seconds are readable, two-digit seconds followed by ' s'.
7 h 38 min
